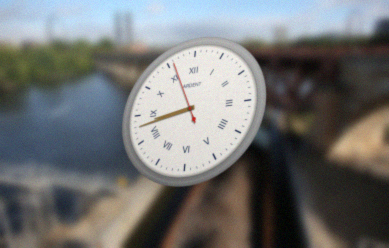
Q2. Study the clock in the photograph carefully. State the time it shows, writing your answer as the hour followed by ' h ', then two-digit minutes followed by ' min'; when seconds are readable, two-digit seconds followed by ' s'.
8 h 42 min 56 s
